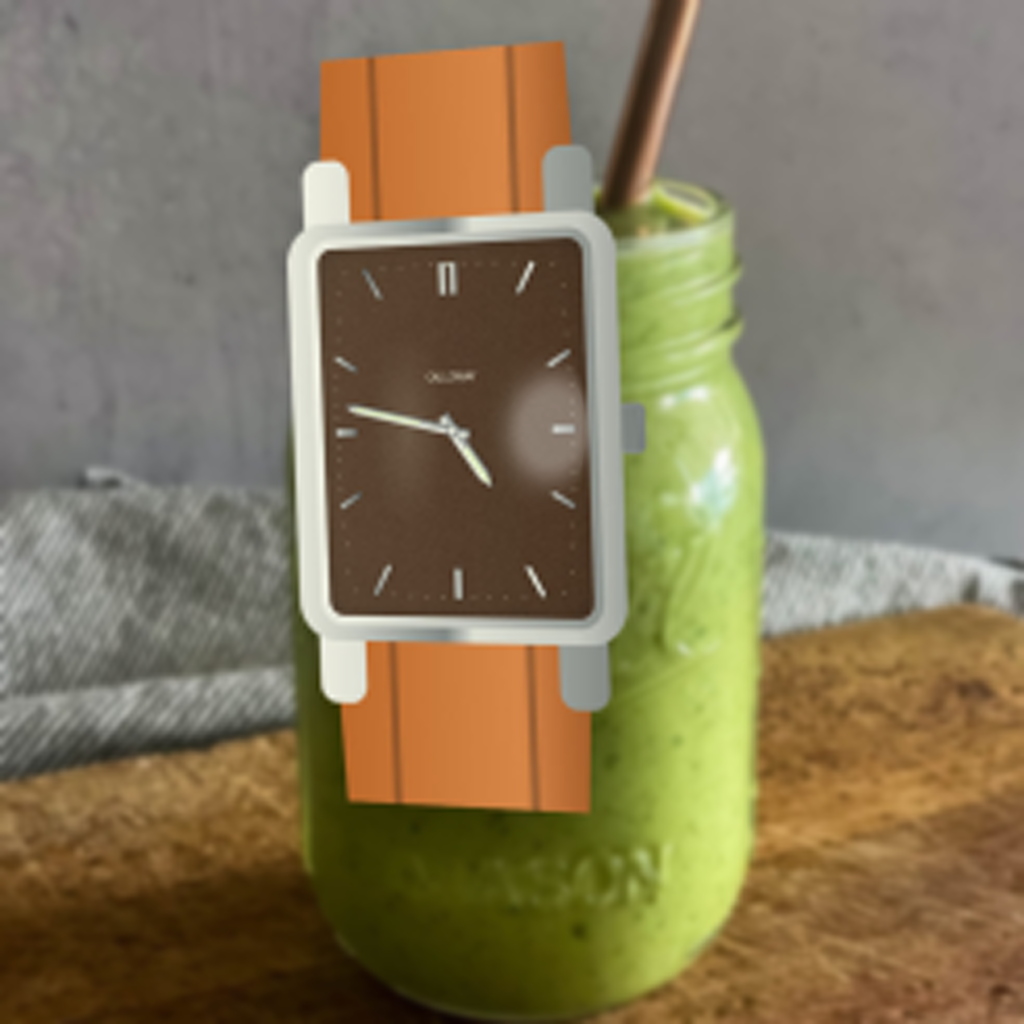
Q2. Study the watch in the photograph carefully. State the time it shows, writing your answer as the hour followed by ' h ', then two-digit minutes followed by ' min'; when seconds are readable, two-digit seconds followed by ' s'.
4 h 47 min
